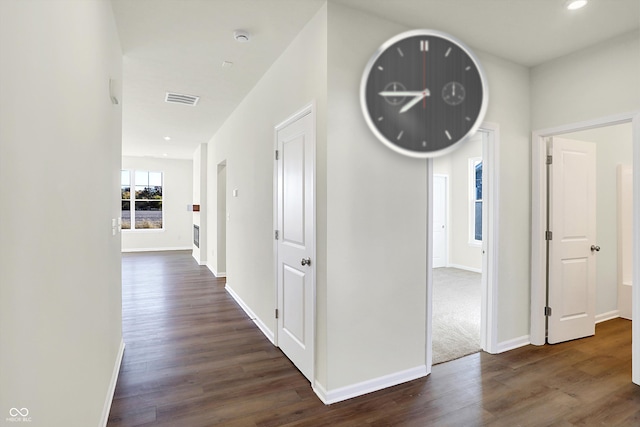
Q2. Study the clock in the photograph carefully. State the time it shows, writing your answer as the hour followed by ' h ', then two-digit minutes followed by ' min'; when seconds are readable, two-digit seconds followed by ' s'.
7 h 45 min
